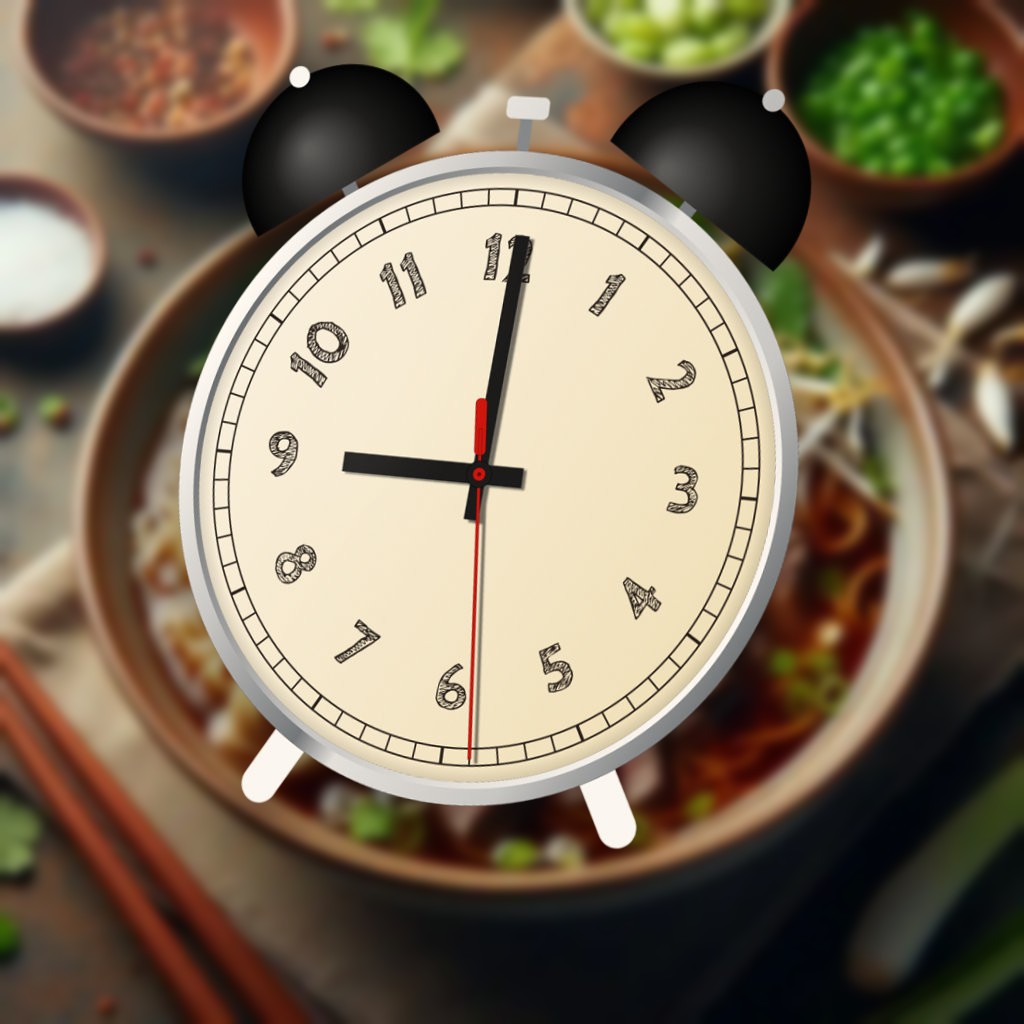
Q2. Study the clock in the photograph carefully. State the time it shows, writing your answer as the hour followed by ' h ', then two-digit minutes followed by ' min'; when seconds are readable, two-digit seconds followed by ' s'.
9 h 00 min 29 s
